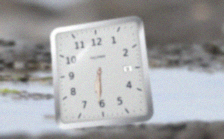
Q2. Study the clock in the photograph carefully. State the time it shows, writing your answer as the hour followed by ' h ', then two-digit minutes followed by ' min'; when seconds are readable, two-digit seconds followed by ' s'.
6 h 31 min
